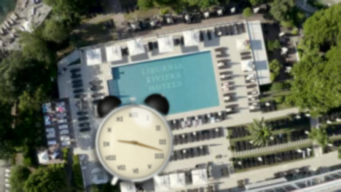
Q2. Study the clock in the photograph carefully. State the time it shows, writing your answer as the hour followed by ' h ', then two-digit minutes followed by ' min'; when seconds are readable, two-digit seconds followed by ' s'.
9 h 18 min
